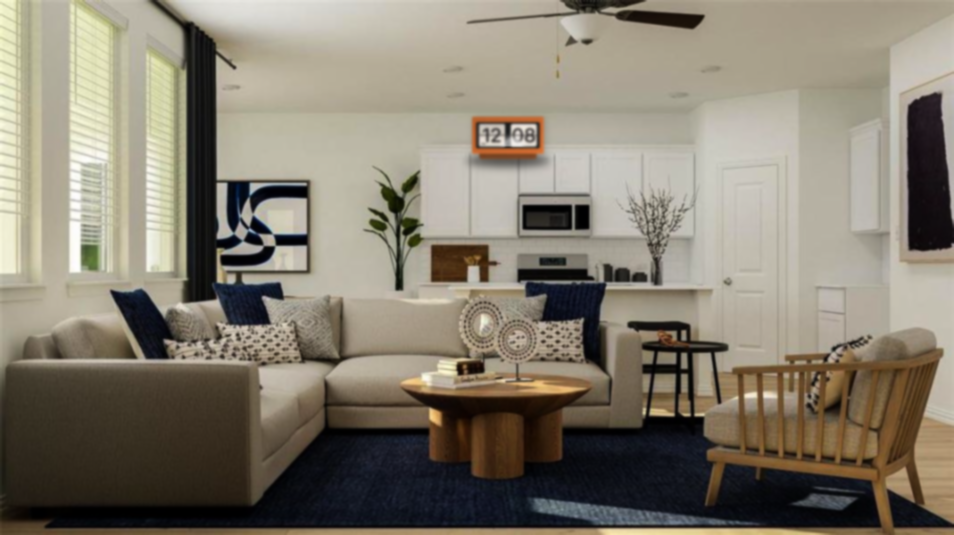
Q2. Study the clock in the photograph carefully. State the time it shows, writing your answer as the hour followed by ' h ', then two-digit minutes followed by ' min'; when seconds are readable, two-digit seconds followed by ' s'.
12 h 08 min
